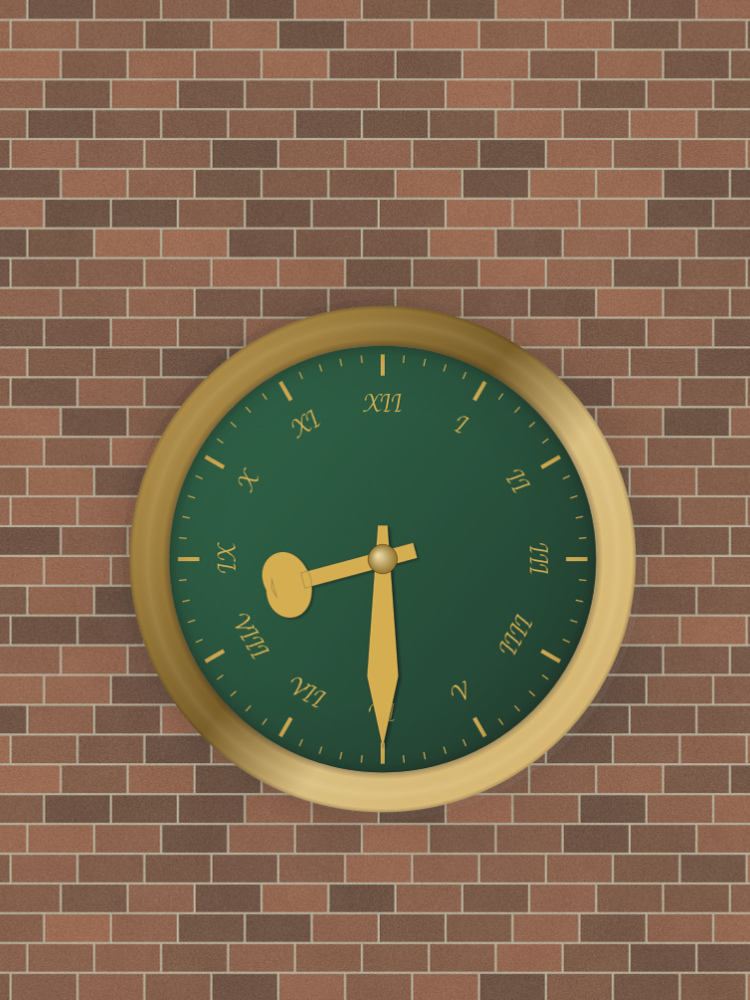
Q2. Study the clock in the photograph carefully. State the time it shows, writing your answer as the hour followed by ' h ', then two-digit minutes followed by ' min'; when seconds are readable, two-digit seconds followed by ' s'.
8 h 30 min
